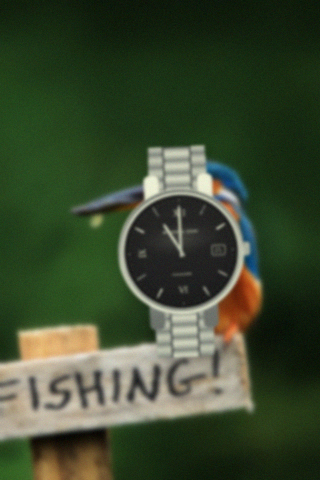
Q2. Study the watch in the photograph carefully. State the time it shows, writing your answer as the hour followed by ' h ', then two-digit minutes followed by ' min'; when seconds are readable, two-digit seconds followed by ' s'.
11 h 00 min
